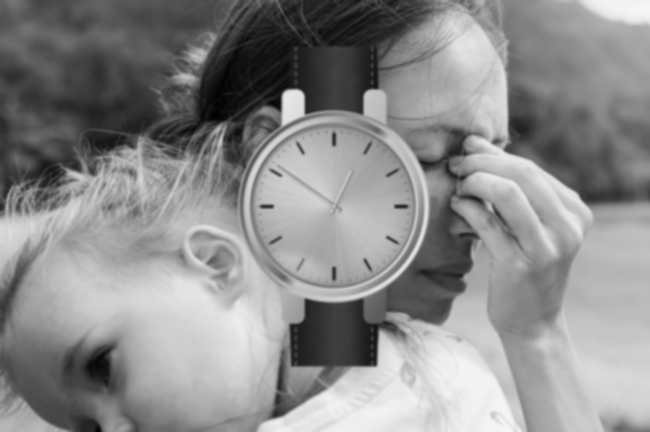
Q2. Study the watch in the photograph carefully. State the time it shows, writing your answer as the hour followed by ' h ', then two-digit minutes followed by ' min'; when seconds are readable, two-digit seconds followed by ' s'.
12 h 51 min
